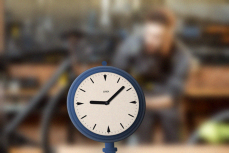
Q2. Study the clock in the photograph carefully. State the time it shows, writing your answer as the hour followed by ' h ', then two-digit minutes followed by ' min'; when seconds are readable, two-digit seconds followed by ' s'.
9 h 08 min
